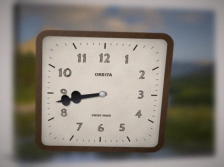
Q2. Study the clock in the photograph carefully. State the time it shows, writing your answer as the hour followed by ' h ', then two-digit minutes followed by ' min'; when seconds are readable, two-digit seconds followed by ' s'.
8 h 43 min
